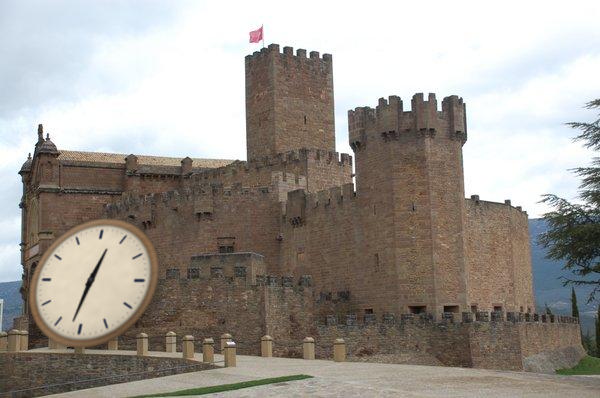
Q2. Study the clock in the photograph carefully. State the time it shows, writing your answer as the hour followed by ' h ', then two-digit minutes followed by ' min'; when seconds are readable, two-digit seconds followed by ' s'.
12 h 32 min
